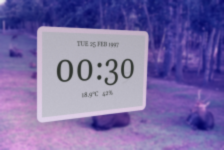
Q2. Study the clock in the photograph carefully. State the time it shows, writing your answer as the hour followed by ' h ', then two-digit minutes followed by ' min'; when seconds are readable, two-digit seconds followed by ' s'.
0 h 30 min
